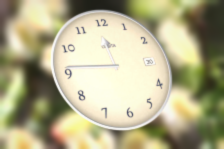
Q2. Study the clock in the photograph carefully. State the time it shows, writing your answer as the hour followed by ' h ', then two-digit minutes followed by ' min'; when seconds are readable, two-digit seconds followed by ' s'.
11 h 46 min
